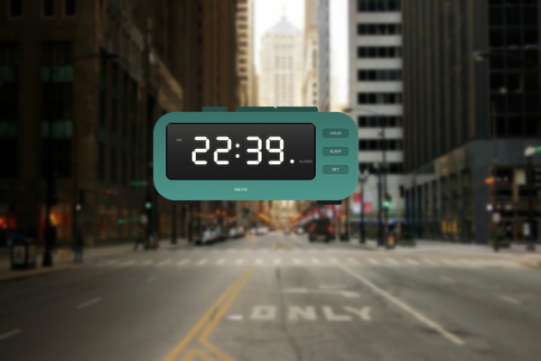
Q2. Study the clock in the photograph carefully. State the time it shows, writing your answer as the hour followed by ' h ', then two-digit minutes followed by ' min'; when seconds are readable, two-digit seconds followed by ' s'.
22 h 39 min
